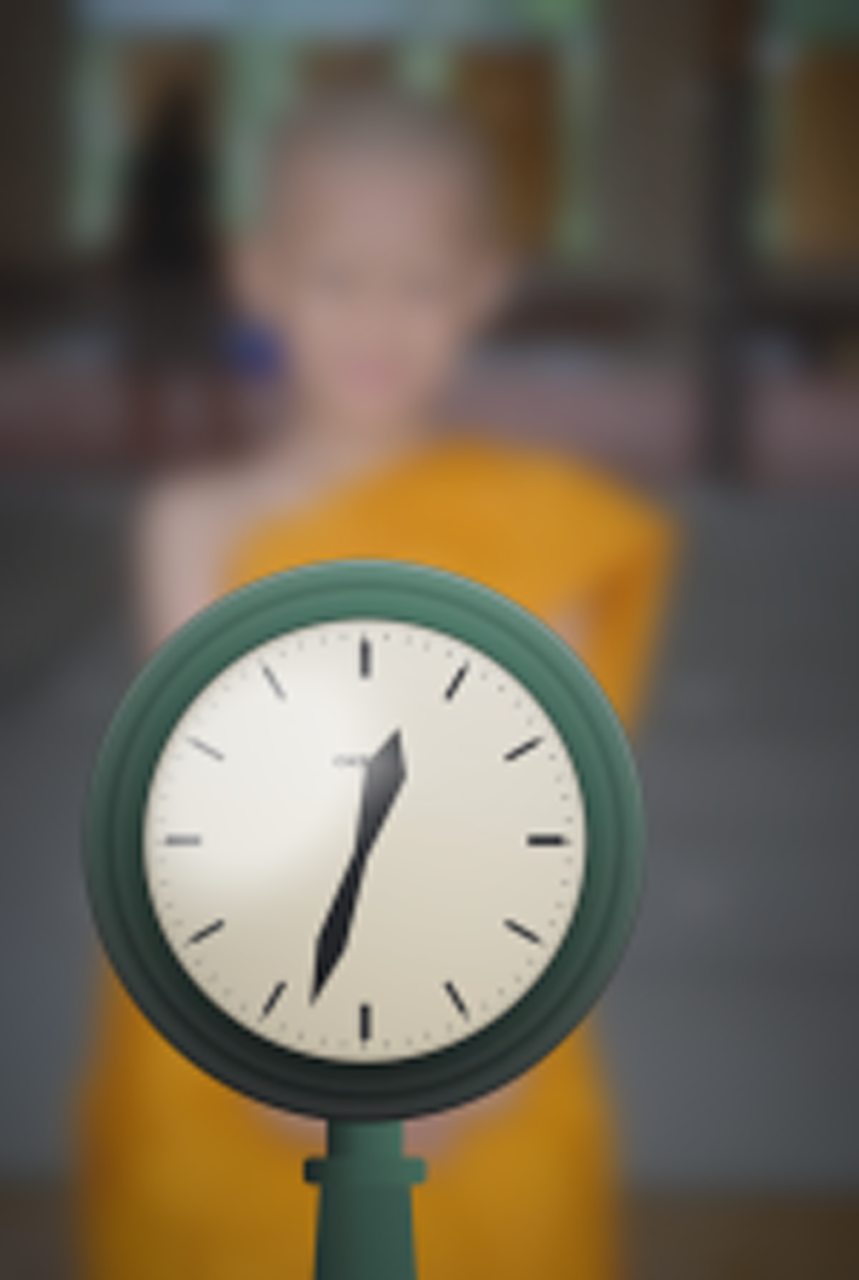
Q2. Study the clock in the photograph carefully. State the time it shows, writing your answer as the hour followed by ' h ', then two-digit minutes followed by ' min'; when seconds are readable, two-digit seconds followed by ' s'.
12 h 33 min
